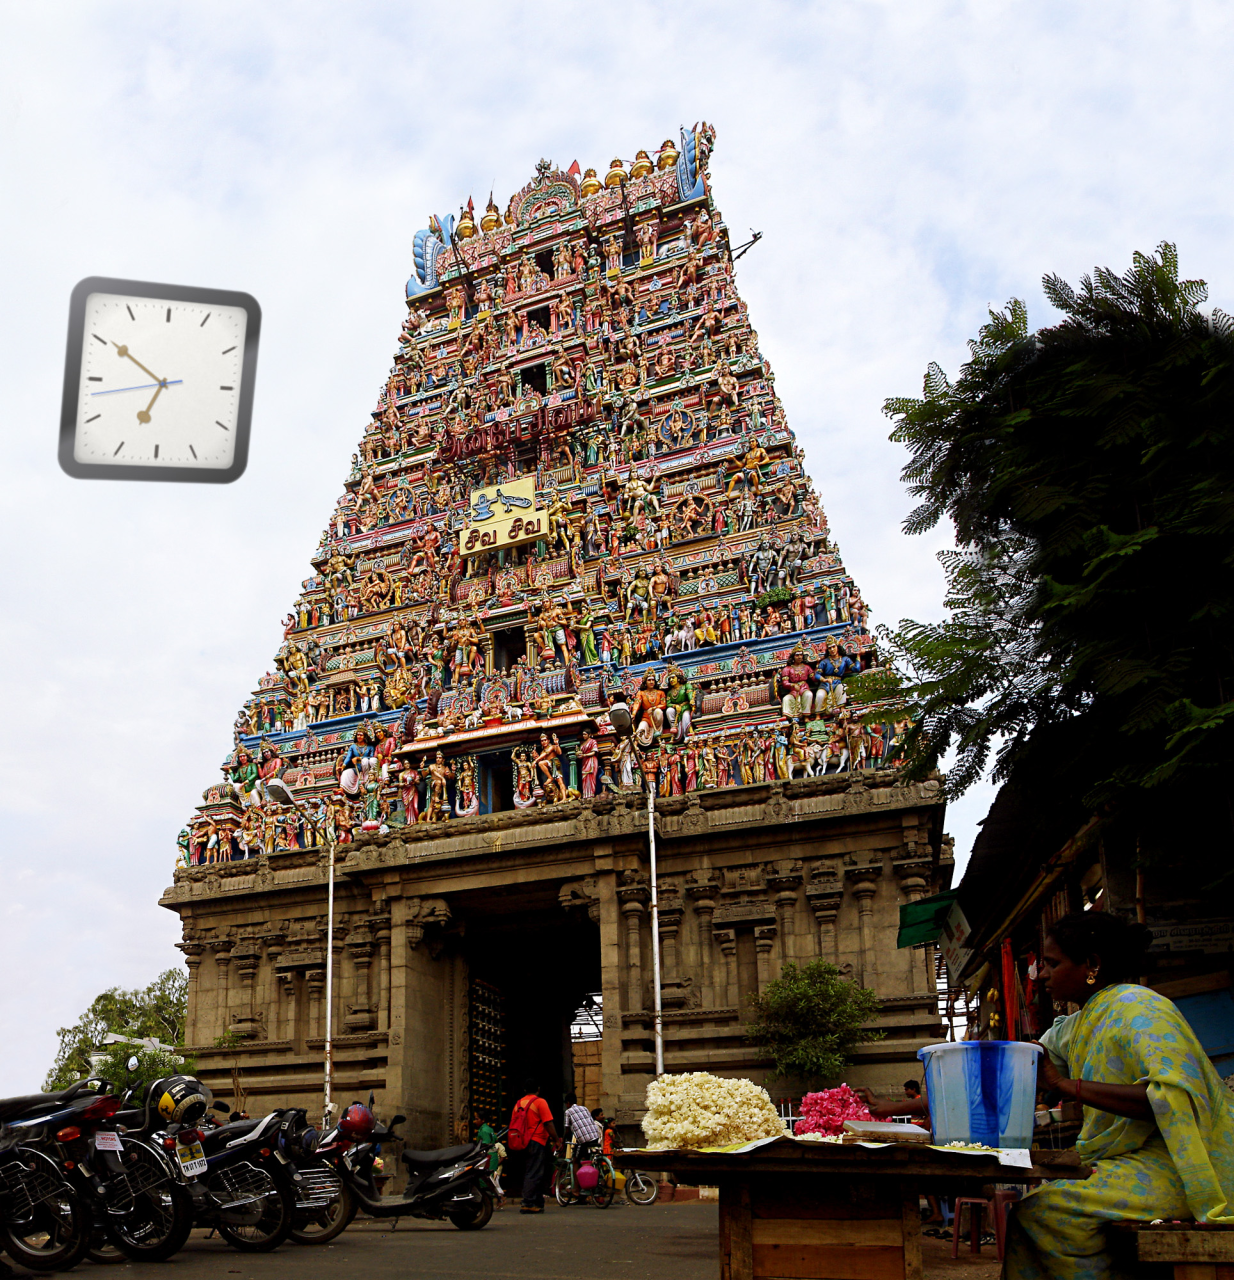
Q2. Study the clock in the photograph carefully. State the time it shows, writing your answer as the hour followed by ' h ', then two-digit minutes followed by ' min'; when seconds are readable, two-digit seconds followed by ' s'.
6 h 50 min 43 s
